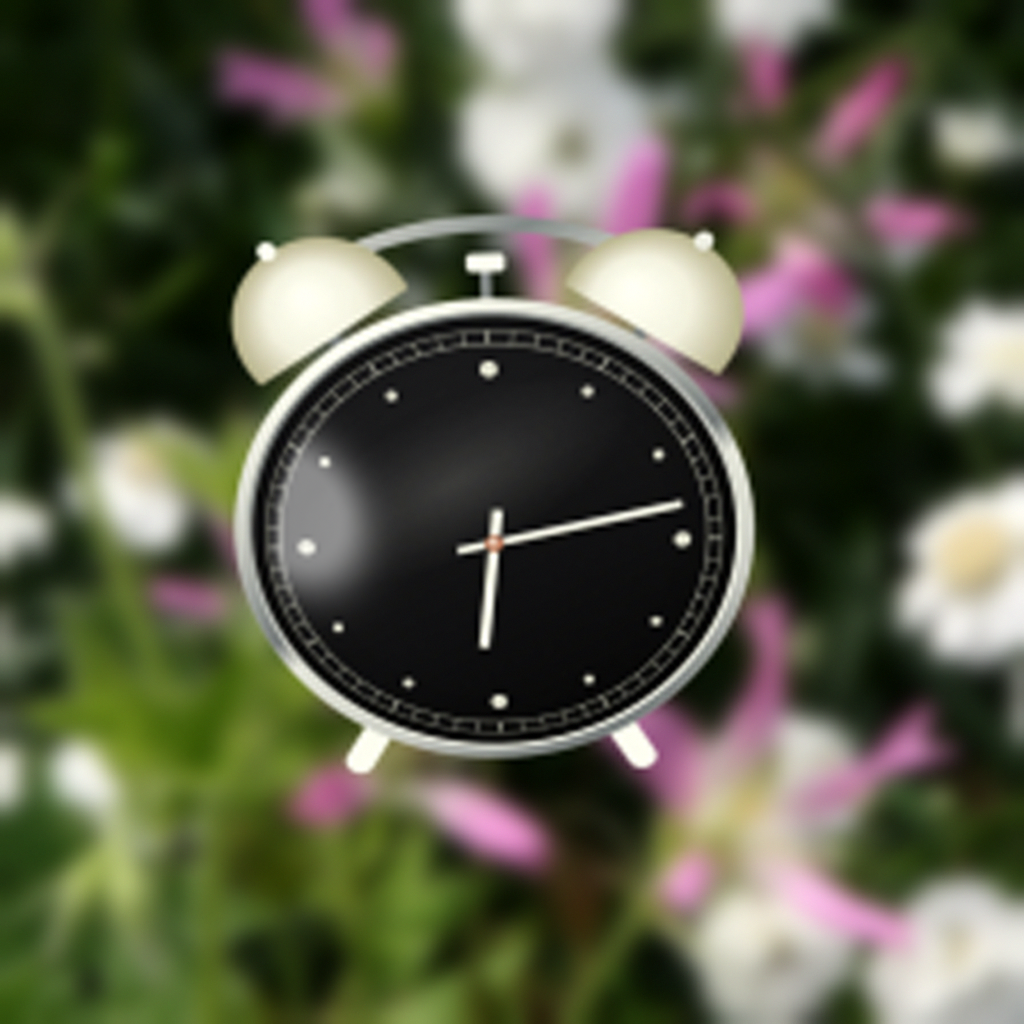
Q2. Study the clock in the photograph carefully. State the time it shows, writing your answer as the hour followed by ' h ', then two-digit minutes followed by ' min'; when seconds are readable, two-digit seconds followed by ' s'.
6 h 13 min
